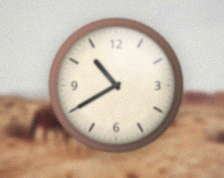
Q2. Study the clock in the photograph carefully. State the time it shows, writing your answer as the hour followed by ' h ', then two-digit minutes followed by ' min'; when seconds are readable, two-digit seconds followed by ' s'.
10 h 40 min
